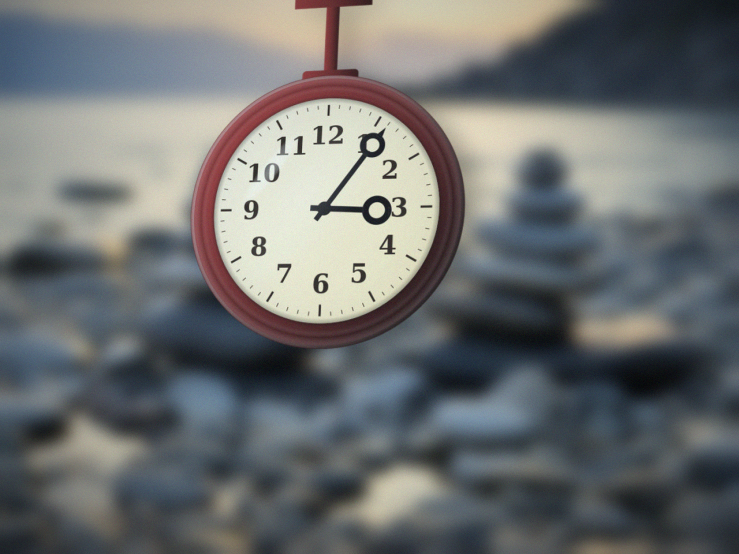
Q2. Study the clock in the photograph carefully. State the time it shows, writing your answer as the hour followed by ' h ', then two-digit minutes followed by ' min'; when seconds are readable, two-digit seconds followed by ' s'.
3 h 06 min
